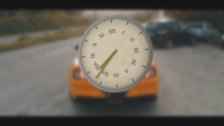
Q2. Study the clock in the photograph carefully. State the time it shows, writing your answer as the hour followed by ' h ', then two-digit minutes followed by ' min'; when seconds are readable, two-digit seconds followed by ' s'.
7 h 37 min
